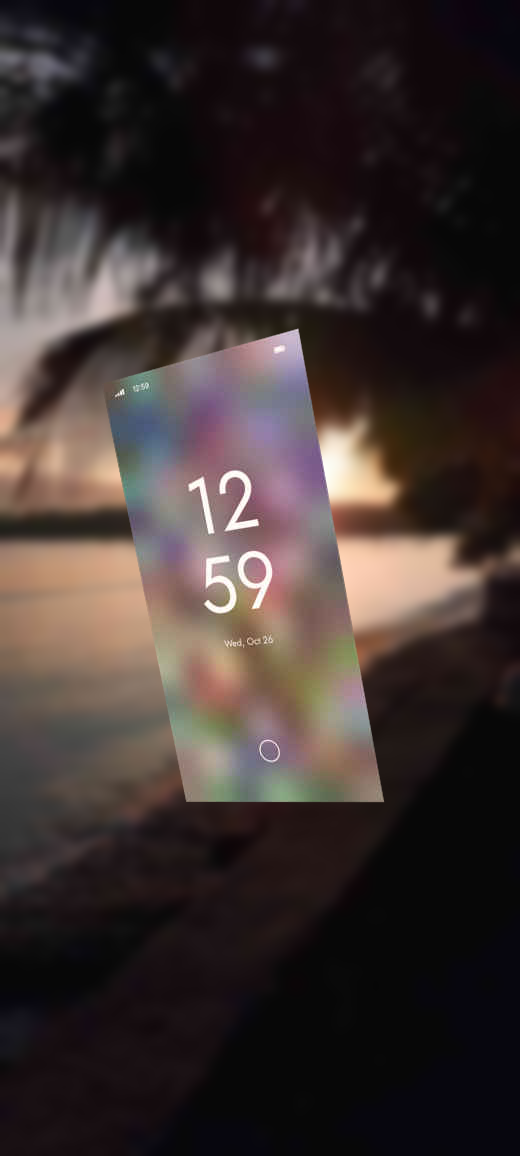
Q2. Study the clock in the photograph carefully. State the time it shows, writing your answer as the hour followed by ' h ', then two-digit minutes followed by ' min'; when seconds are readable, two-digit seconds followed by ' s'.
12 h 59 min
